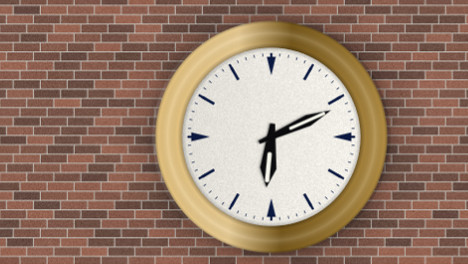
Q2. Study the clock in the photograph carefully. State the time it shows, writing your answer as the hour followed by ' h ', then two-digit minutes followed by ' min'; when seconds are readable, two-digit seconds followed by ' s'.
6 h 11 min
